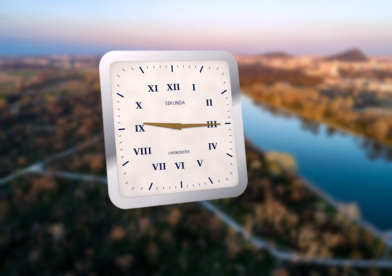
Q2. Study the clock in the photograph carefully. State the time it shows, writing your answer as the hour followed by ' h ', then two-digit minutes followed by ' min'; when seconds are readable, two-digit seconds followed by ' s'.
9 h 15 min
